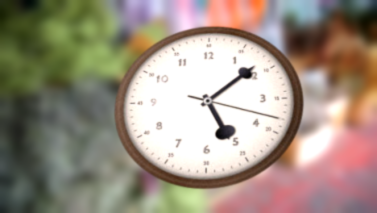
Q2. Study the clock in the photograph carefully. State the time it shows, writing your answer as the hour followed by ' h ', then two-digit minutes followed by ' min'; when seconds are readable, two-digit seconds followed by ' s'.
5 h 08 min 18 s
